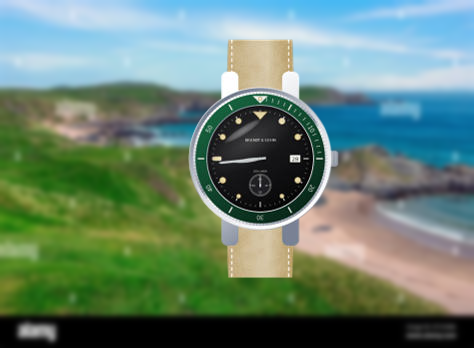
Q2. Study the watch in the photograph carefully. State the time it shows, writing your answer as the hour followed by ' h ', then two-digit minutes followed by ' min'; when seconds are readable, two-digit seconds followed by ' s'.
8 h 44 min
